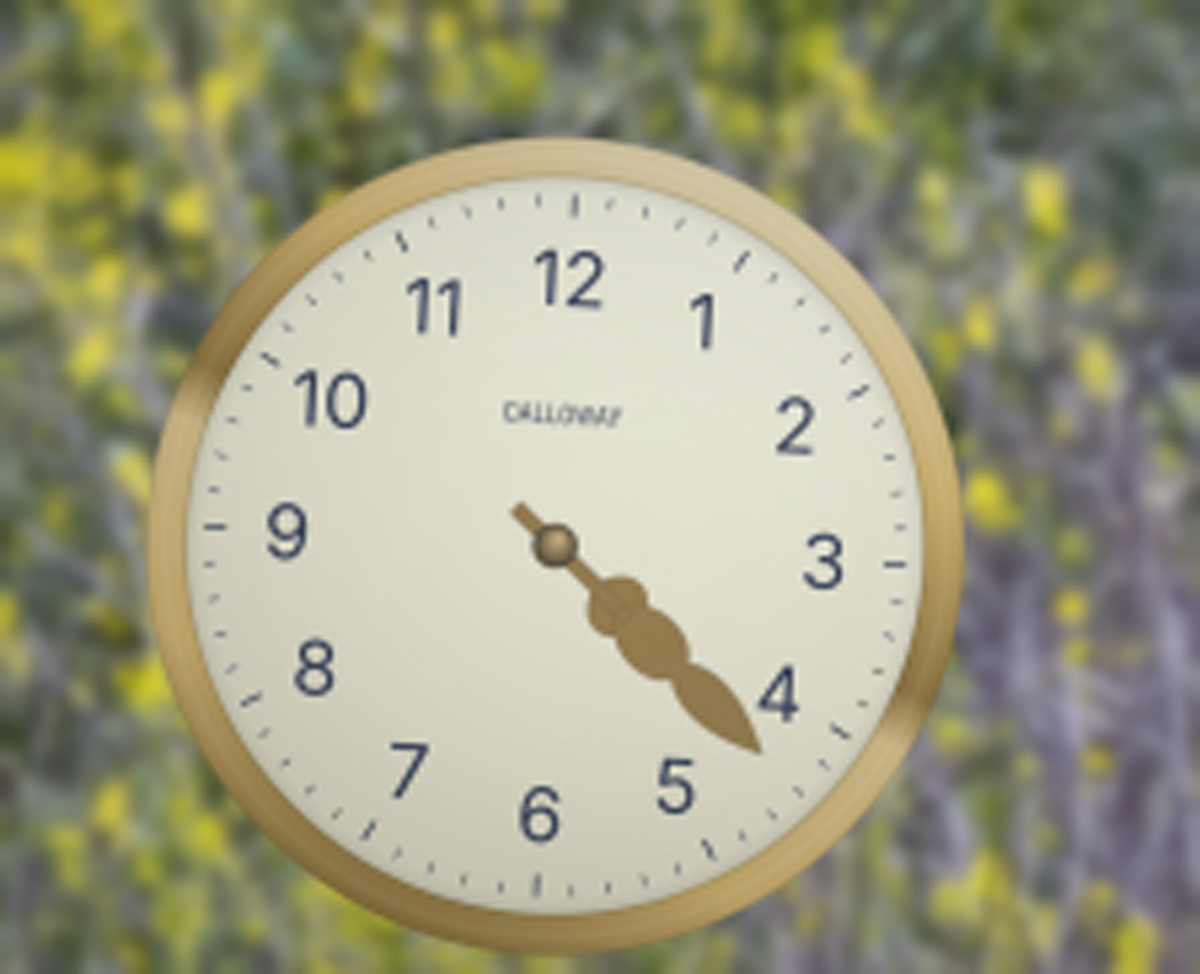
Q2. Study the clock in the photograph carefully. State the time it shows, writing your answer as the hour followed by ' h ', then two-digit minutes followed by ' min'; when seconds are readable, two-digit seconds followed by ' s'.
4 h 22 min
